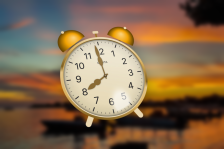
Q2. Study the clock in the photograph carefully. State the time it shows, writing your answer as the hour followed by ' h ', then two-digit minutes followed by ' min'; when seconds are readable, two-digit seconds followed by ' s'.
7 h 59 min
